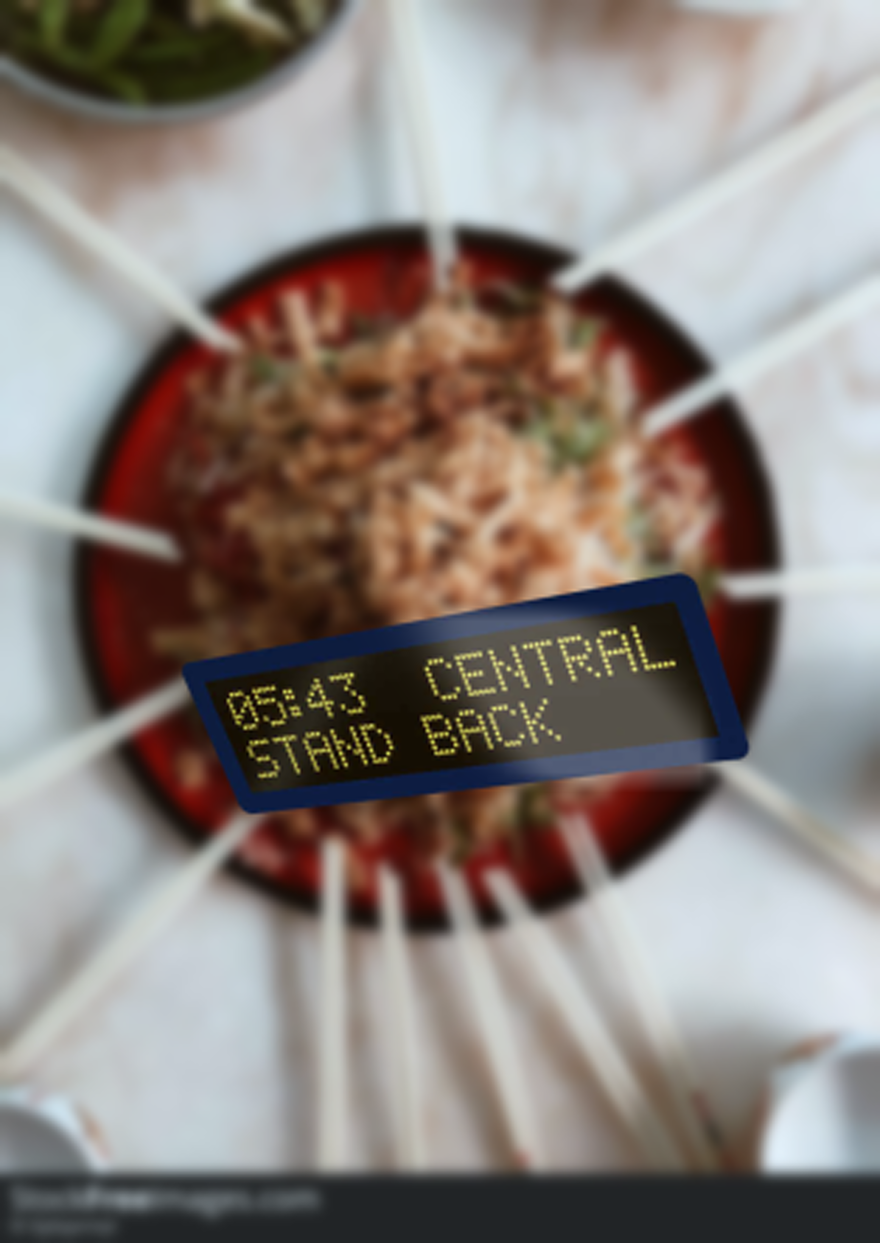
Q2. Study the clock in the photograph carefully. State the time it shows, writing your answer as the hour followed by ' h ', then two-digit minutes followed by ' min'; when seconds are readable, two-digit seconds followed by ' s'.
5 h 43 min
